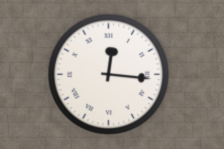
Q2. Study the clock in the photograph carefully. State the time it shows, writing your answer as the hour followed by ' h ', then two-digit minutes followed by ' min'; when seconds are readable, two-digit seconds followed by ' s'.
12 h 16 min
